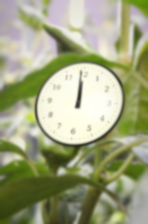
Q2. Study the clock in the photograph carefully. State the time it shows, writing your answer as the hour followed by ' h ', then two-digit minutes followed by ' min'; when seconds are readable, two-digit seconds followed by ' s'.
11 h 59 min
